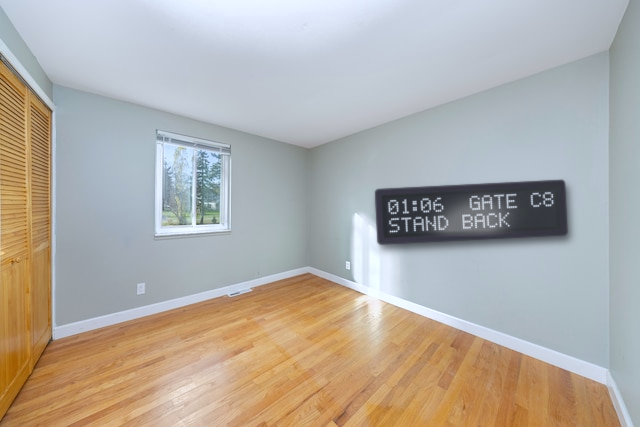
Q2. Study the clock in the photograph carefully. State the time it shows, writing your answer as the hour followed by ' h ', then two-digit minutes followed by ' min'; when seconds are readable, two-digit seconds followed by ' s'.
1 h 06 min
